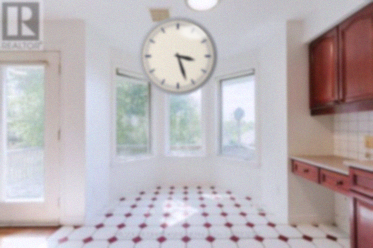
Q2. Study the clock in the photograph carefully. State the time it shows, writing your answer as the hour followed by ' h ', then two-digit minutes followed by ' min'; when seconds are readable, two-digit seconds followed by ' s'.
3 h 27 min
